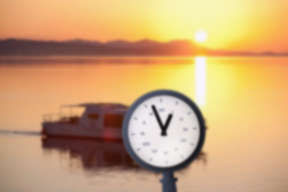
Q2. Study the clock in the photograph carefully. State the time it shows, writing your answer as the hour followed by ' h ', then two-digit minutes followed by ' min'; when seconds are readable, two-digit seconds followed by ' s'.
12 h 57 min
